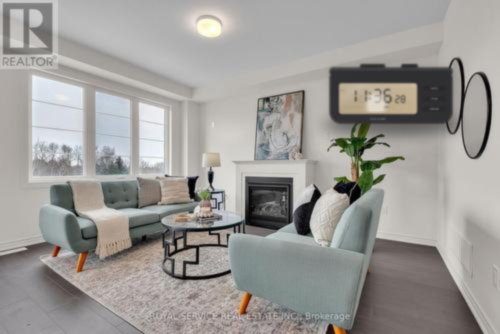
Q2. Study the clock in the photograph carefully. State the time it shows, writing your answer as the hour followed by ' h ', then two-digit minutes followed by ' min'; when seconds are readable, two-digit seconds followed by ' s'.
11 h 36 min
